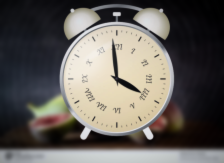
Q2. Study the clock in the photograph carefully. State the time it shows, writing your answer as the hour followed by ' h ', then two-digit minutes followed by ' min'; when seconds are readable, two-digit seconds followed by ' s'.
3 h 59 min
